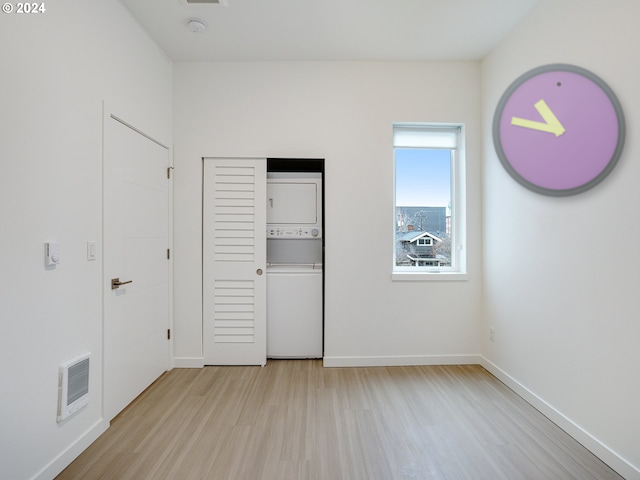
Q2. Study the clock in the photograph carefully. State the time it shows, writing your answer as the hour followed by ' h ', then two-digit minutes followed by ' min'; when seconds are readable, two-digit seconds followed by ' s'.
10 h 47 min
